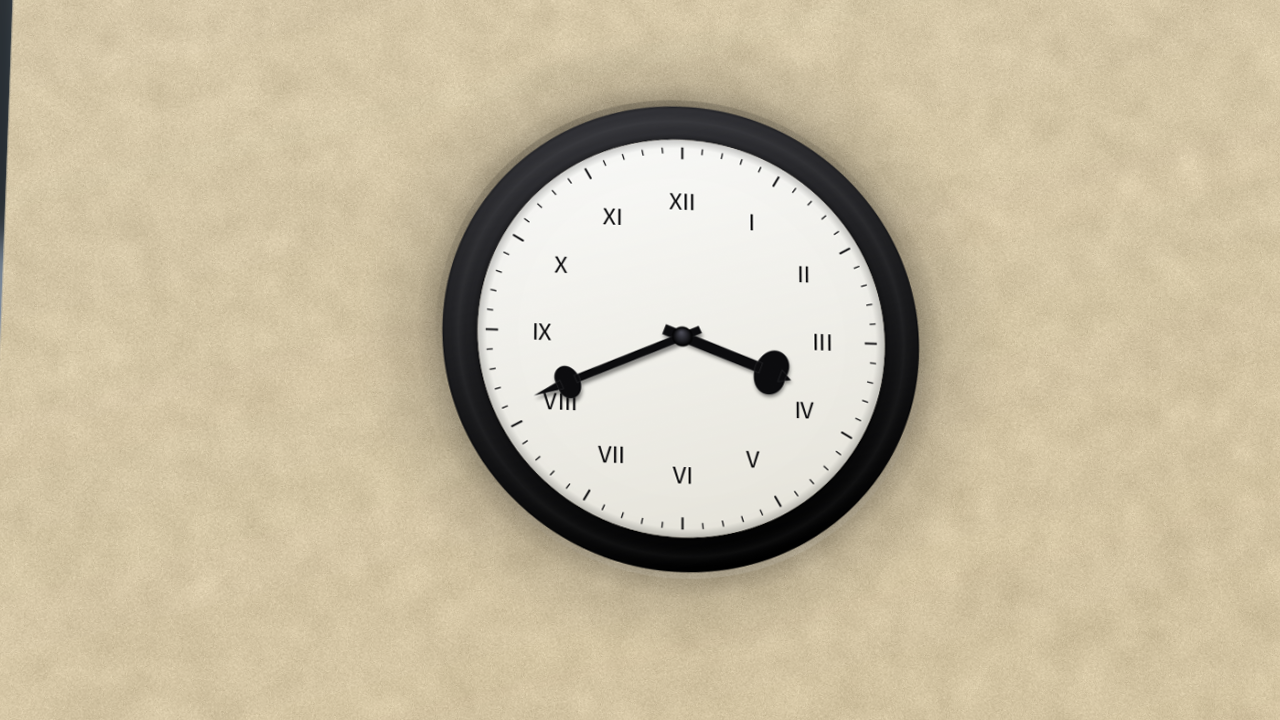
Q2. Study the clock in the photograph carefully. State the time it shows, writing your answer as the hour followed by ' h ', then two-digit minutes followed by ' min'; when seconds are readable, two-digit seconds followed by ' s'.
3 h 41 min
